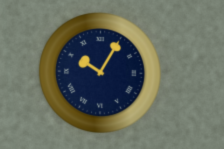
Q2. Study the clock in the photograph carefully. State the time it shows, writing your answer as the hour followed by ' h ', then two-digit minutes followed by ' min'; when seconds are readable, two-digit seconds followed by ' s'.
10 h 05 min
